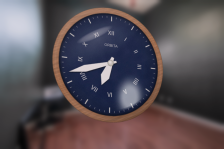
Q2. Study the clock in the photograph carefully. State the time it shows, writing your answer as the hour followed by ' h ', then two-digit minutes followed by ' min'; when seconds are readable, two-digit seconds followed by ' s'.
6 h 42 min
